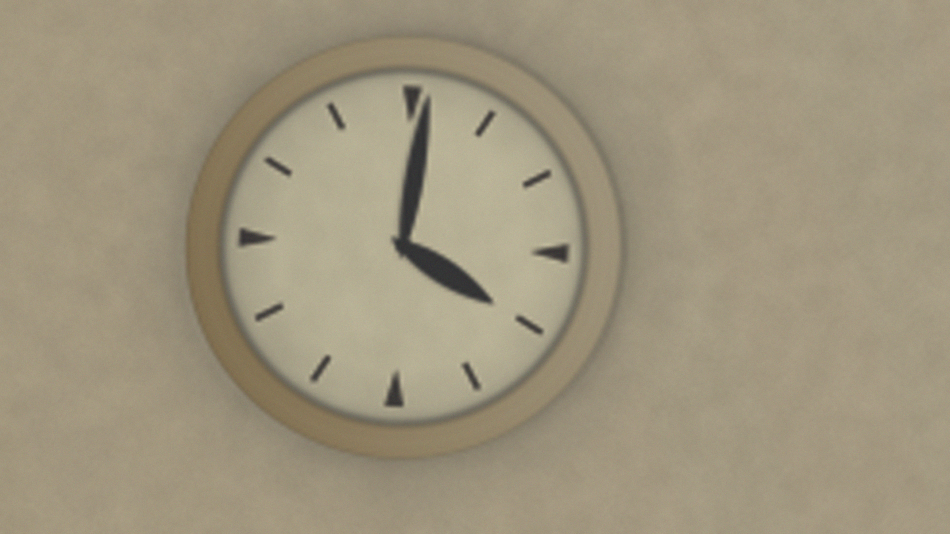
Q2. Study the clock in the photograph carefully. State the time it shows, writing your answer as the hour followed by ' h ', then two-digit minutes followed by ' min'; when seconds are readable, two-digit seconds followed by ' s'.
4 h 01 min
